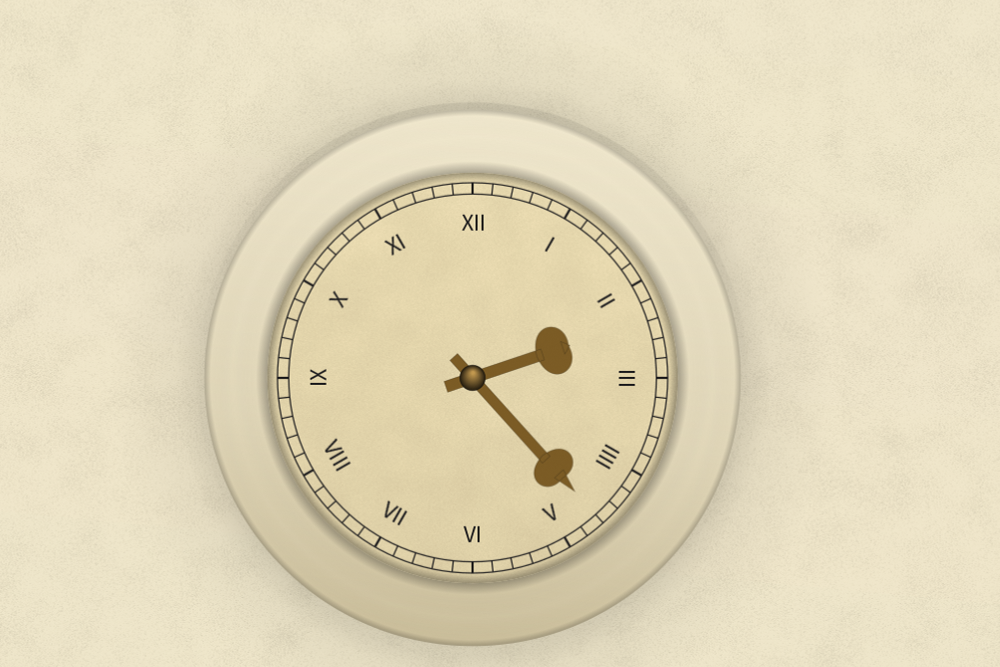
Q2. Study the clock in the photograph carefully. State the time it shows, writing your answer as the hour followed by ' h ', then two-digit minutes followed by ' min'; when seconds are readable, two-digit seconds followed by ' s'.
2 h 23 min
